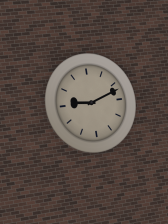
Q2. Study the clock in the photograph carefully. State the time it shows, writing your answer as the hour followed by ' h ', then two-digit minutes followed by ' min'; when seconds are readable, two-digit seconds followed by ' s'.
9 h 12 min
